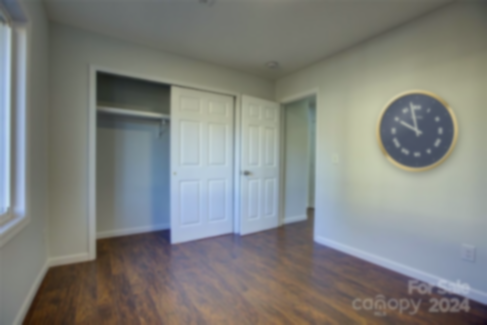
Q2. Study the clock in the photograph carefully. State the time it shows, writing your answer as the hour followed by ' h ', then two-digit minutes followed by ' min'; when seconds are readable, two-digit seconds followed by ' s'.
9 h 58 min
